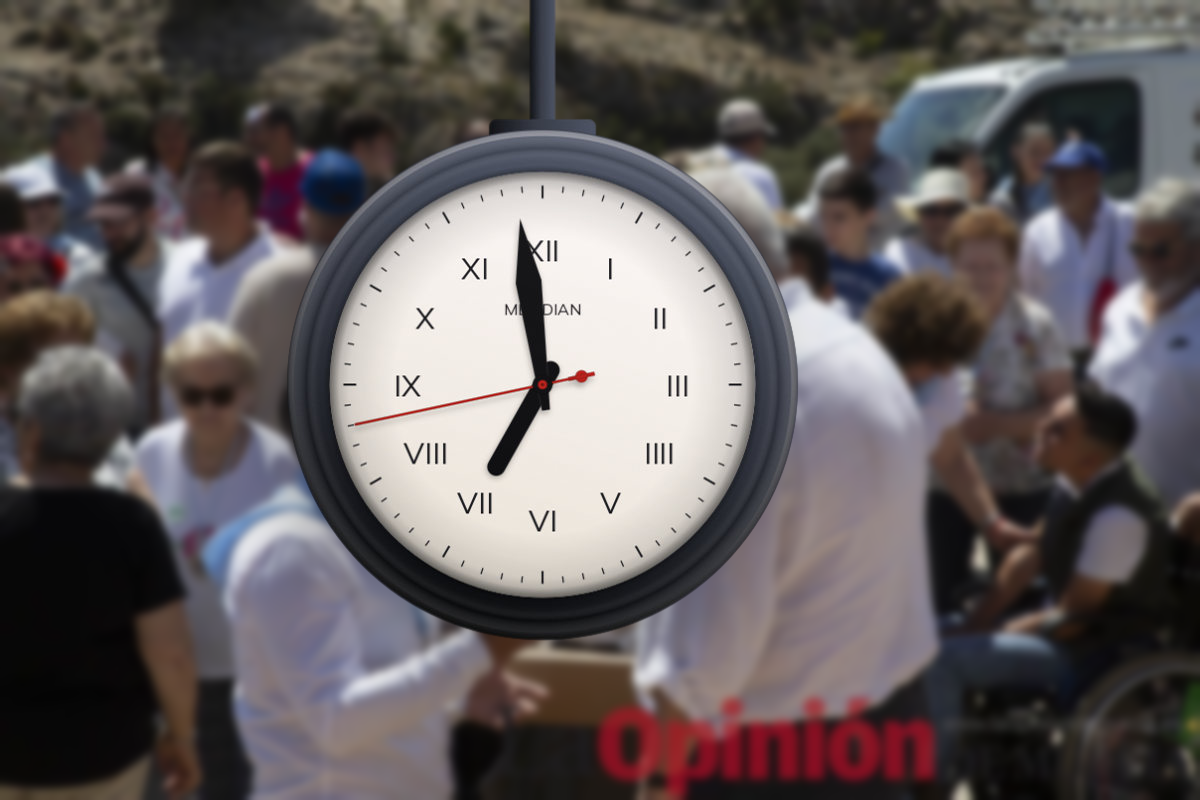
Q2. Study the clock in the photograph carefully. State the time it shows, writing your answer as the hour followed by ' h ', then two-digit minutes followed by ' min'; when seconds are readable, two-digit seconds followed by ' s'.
6 h 58 min 43 s
